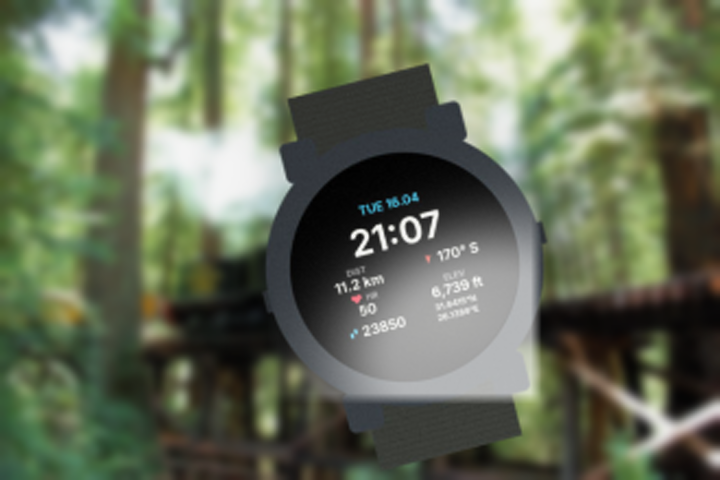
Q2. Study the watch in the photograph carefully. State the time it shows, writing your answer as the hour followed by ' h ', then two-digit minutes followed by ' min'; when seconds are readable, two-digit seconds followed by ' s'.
21 h 07 min
